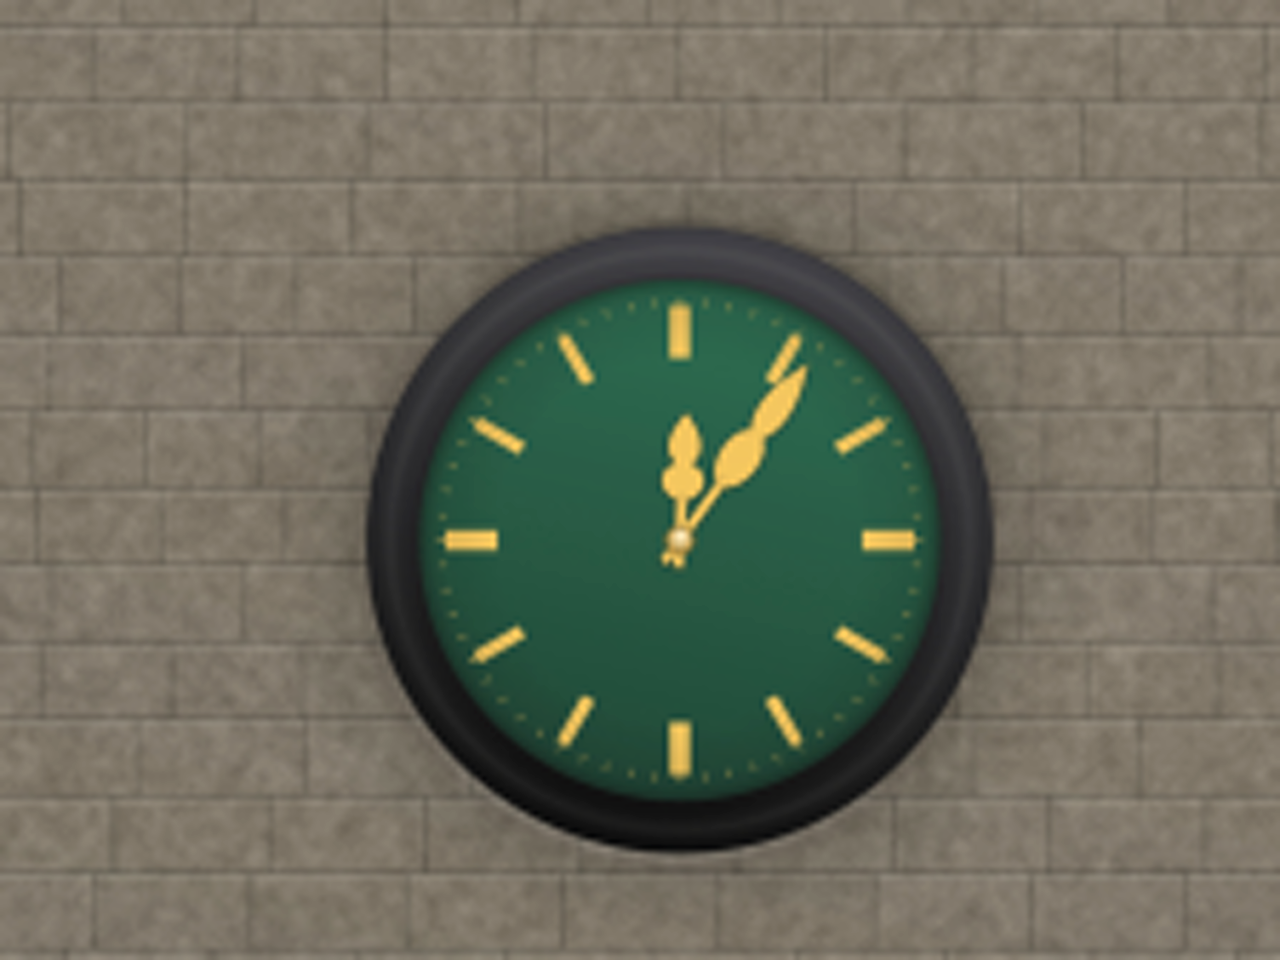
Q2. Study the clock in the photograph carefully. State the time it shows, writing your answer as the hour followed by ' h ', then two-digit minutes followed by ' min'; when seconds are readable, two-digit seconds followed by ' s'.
12 h 06 min
